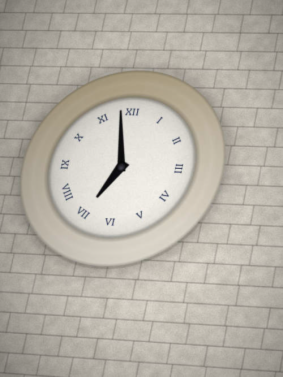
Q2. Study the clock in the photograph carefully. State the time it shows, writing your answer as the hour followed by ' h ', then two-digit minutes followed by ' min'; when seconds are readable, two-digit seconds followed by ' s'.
6 h 58 min
